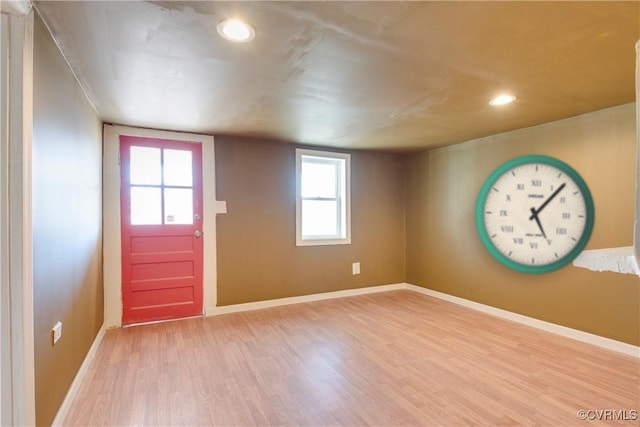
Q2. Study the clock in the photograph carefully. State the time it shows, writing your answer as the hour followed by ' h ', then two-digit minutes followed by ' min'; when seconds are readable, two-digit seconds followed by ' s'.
5 h 07 min
